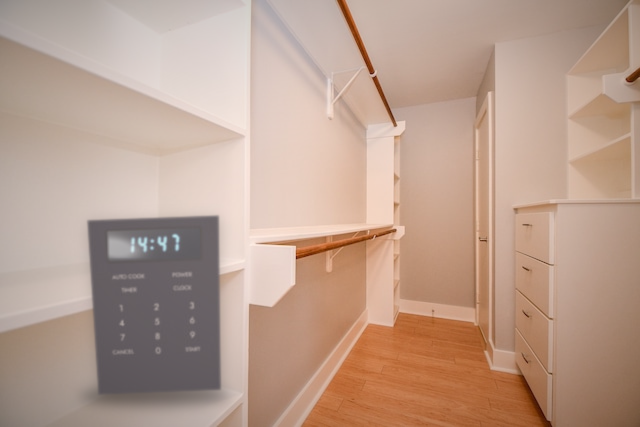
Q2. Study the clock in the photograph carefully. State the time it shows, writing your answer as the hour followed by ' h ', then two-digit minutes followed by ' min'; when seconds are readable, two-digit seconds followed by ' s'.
14 h 47 min
